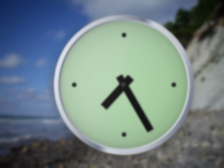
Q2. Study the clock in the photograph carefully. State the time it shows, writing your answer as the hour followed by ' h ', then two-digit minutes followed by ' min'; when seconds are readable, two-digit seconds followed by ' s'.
7 h 25 min
